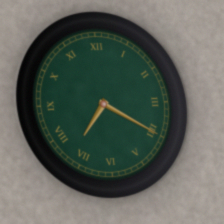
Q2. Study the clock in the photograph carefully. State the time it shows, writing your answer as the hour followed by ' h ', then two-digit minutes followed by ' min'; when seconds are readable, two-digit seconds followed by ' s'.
7 h 20 min
